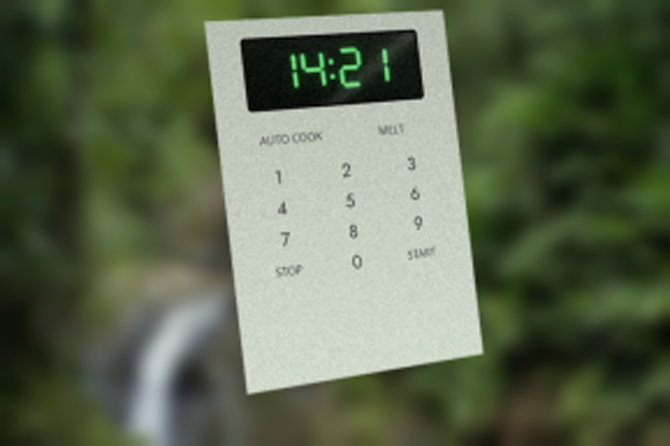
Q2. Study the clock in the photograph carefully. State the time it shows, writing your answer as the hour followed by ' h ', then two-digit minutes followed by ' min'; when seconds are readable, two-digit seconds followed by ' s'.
14 h 21 min
